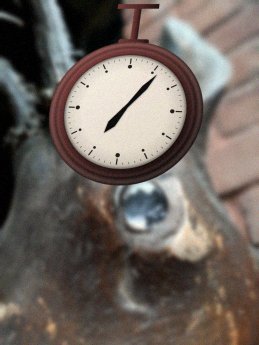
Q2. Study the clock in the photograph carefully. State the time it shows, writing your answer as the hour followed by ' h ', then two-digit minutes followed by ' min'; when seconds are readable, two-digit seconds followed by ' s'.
7 h 06 min
